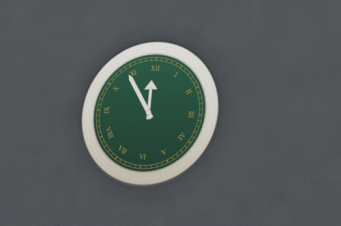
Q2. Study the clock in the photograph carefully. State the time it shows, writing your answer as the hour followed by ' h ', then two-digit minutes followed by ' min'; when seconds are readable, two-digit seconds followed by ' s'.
11 h 54 min
